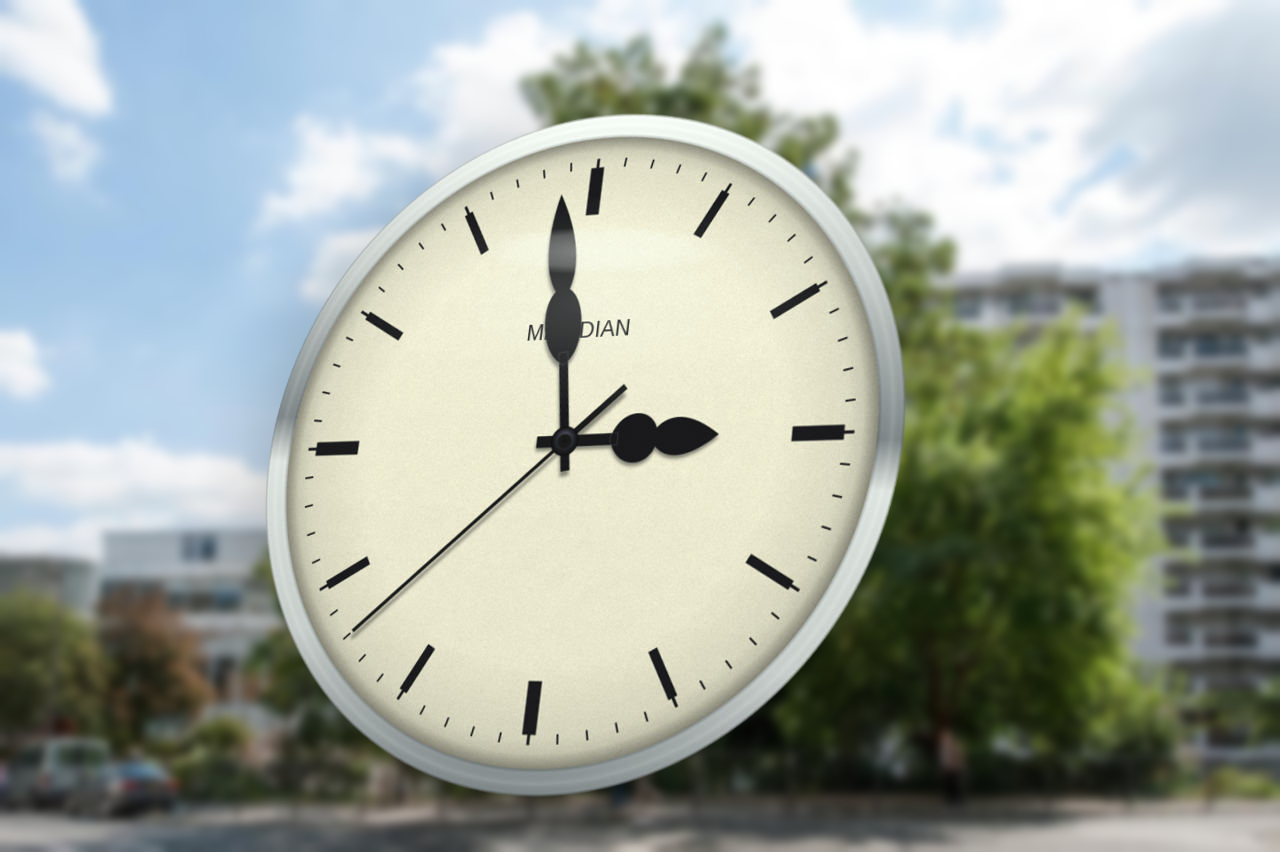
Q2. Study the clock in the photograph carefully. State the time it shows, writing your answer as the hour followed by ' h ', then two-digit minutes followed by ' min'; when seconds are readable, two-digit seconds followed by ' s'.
2 h 58 min 38 s
